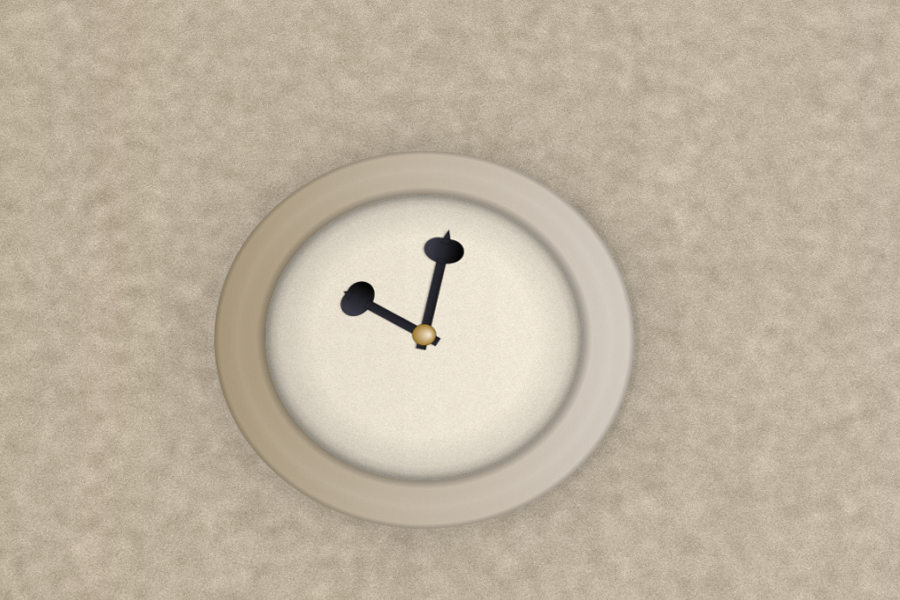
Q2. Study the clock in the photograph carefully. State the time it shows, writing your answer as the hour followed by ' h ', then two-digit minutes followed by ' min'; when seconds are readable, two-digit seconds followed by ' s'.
10 h 02 min
